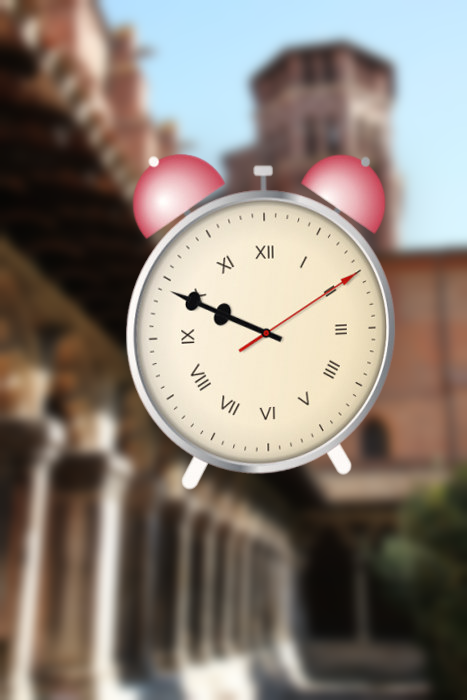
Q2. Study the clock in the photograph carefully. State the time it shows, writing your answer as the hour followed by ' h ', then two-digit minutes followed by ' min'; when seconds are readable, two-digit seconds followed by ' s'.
9 h 49 min 10 s
